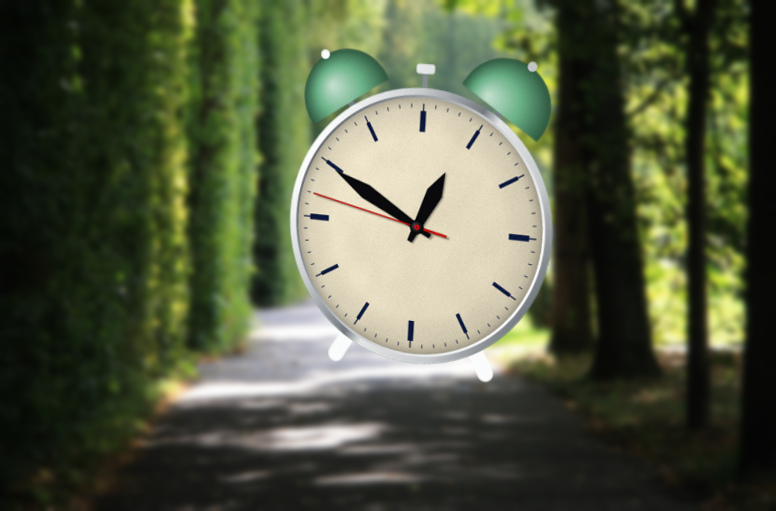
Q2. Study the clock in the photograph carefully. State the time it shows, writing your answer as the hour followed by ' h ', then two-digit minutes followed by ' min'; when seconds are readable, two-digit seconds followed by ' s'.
12 h 49 min 47 s
